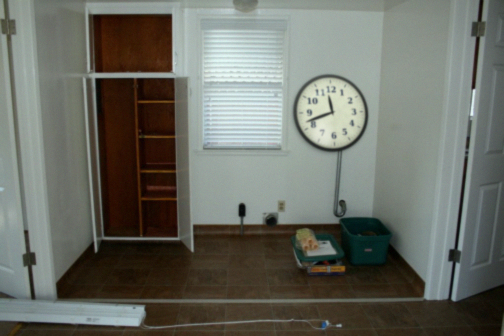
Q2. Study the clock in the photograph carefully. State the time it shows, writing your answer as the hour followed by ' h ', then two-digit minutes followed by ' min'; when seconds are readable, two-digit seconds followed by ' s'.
11 h 42 min
